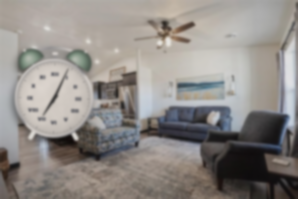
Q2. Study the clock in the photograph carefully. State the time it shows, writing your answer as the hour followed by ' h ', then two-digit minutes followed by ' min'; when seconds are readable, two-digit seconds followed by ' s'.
7 h 04 min
